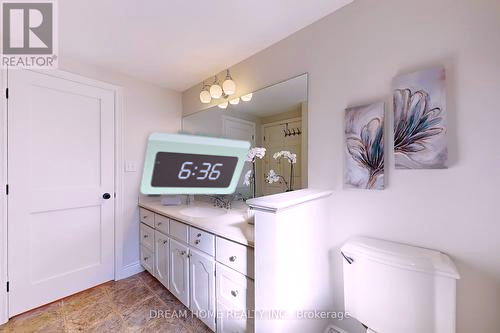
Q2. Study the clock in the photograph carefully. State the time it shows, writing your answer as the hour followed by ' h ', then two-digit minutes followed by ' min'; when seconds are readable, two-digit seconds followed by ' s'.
6 h 36 min
